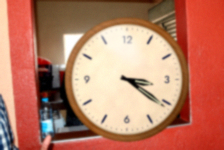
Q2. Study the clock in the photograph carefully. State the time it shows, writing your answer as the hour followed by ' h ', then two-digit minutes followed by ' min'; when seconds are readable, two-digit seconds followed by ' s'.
3 h 21 min
